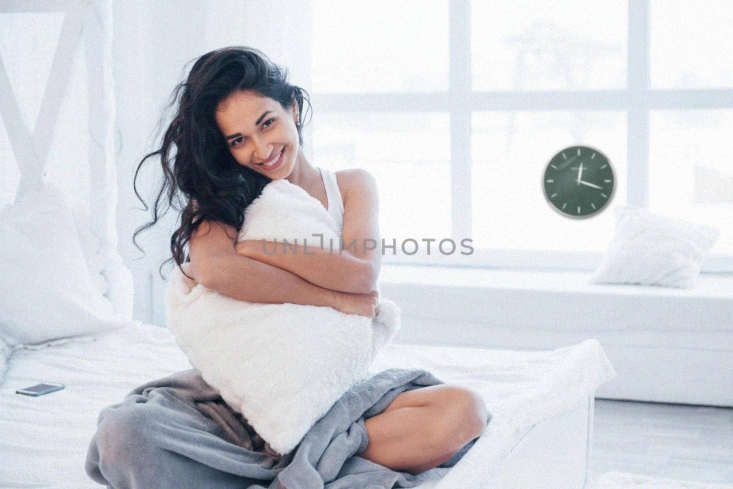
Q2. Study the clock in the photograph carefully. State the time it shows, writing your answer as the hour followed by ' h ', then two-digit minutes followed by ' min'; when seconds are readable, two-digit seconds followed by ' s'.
12 h 18 min
